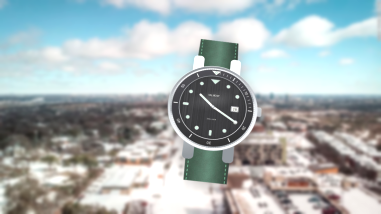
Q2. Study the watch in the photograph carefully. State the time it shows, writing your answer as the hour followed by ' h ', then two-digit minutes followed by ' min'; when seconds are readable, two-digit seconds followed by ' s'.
10 h 20 min
